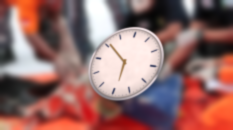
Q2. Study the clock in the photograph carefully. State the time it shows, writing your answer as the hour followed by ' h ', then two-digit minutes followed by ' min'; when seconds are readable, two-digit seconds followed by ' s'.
5 h 51 min
